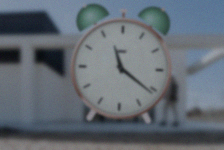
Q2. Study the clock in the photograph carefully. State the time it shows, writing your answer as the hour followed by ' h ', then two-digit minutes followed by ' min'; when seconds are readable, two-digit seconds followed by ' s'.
11 h 21 min
